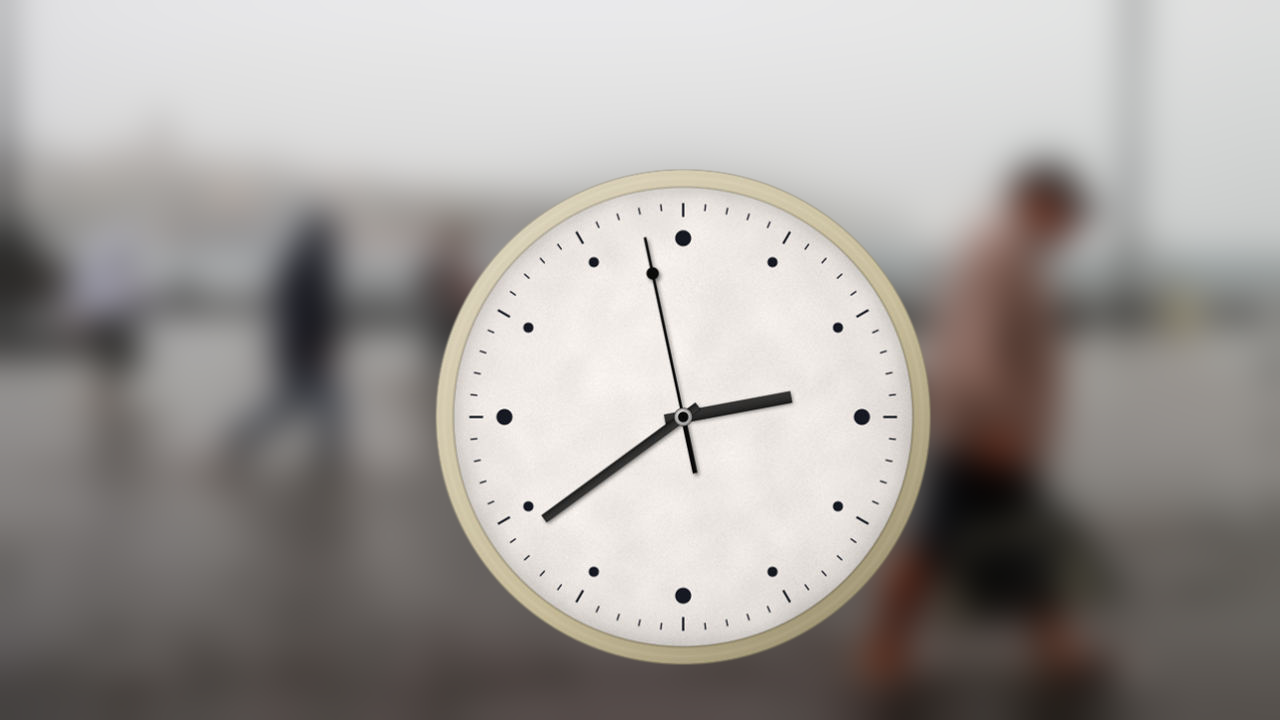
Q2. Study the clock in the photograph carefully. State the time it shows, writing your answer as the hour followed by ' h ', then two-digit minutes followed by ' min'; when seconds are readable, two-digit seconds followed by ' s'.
2 h 38 min 58 s
